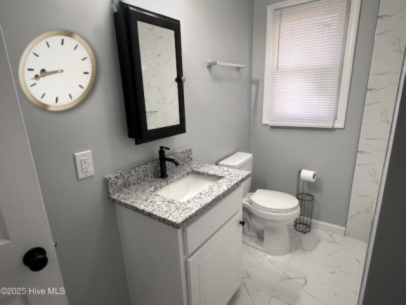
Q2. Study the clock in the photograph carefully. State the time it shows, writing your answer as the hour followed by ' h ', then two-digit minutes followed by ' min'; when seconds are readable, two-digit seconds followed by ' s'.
8 h 42 min
